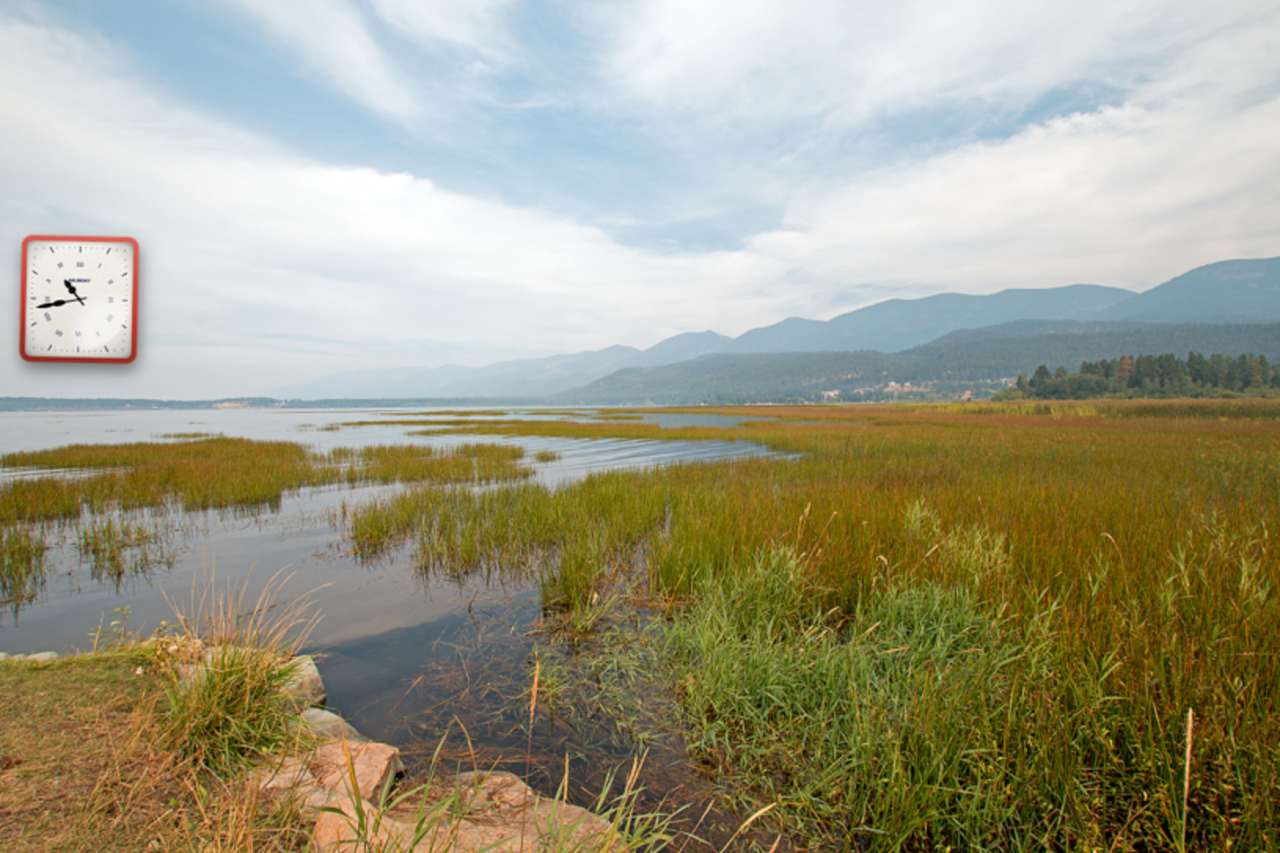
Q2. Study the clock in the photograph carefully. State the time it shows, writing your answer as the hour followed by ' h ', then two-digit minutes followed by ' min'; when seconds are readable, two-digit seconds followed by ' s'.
10 h 43 min
